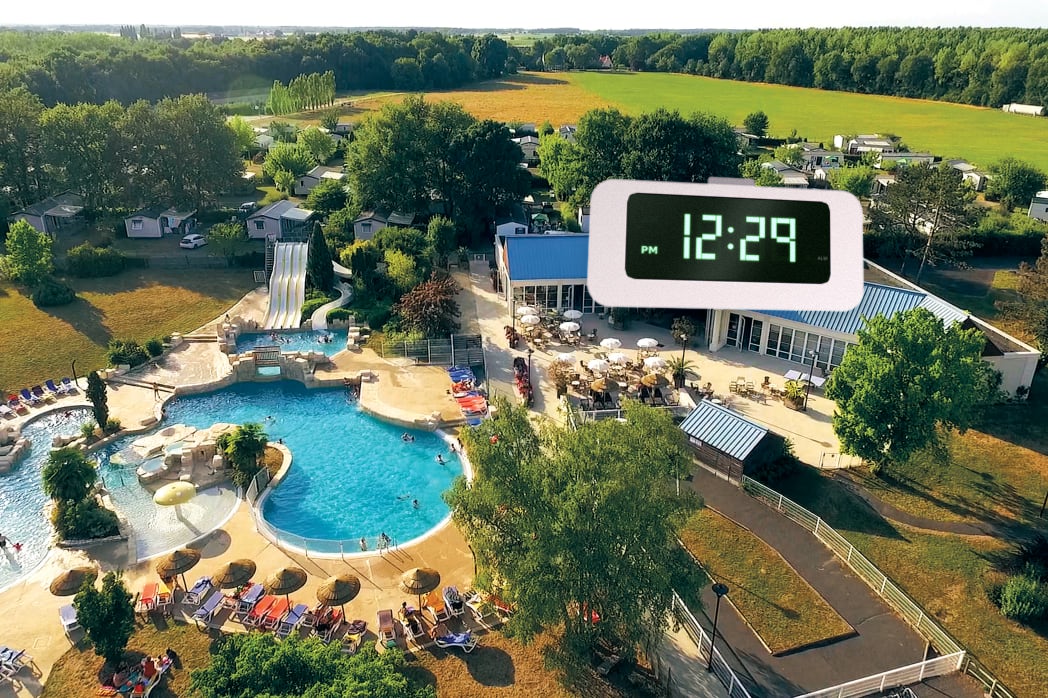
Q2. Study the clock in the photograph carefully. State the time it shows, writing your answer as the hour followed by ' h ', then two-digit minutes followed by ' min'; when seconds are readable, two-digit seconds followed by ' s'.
12 h 29 min
